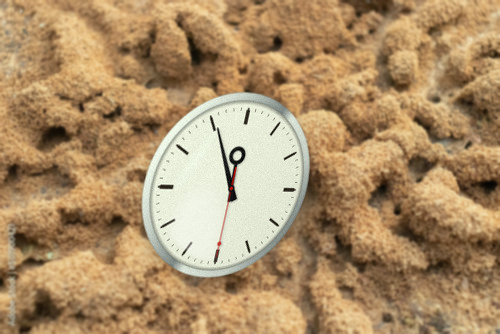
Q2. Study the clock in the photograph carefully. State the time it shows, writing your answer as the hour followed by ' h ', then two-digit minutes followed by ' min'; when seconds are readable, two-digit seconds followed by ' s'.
11 h 55 min 30 s
